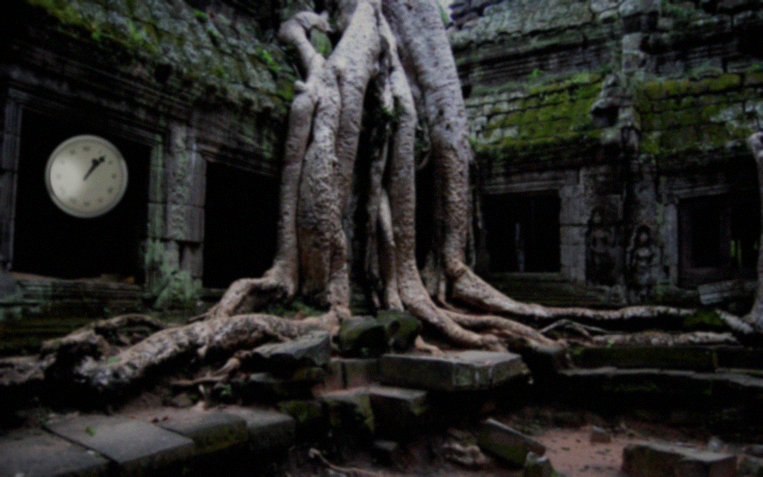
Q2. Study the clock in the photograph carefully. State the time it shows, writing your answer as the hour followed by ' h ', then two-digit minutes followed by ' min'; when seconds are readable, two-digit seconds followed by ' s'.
1 h 07 min
